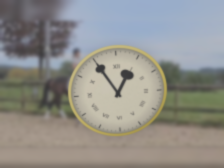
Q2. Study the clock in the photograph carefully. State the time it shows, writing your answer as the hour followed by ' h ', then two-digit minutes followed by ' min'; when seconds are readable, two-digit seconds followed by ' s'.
12 h 55 min
